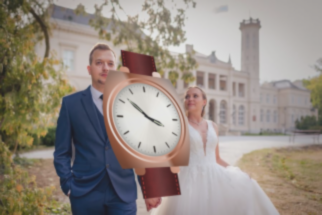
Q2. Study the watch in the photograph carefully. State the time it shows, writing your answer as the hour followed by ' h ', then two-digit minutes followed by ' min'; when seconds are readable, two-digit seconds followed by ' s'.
3 h 52 min
